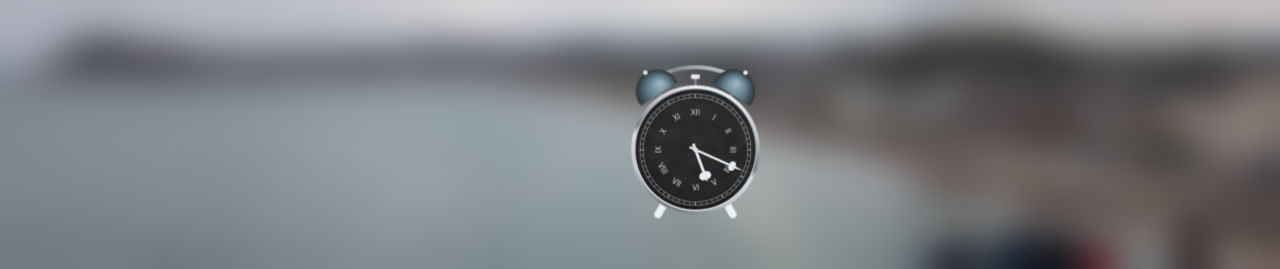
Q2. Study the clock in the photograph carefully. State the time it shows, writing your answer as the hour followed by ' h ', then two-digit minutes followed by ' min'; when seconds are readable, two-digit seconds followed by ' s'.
5 h 19 min
